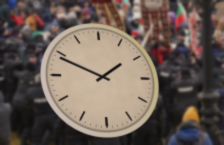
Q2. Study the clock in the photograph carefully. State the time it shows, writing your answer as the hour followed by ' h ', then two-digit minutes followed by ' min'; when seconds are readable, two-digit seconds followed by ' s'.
1 h 49 min
